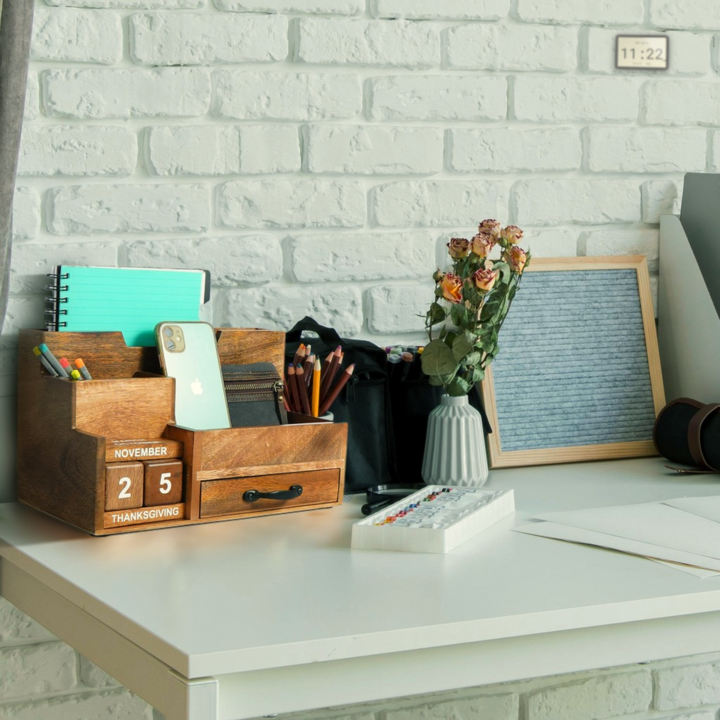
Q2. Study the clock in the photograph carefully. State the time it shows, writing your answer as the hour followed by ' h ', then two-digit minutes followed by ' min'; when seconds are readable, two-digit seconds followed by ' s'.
11 h 22 min
